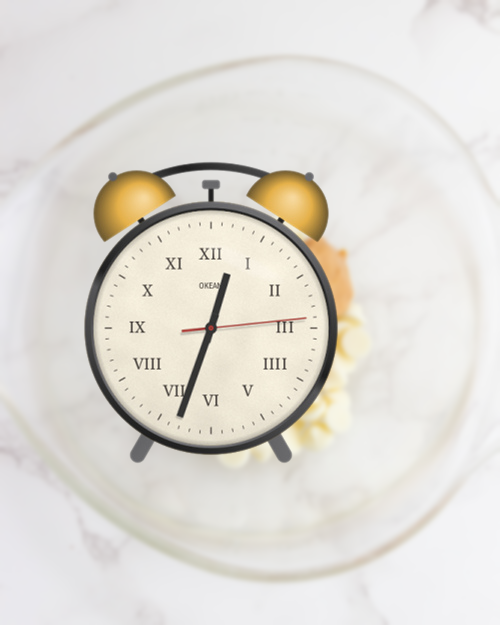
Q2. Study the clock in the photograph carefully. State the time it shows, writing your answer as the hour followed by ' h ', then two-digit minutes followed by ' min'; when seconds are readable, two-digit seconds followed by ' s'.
12 h 33 min 14 s
